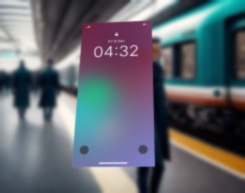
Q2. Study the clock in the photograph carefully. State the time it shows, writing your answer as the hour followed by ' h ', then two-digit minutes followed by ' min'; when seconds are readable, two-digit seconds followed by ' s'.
4 h 32 min
